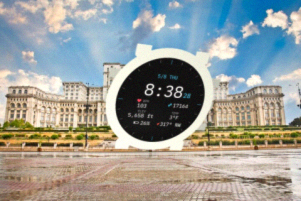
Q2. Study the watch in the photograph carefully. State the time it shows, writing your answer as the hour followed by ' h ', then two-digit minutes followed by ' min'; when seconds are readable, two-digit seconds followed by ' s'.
8 h 38 min
